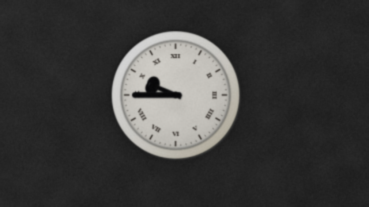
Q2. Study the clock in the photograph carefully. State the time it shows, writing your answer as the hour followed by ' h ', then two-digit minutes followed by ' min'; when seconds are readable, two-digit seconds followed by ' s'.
9 h 45 min
